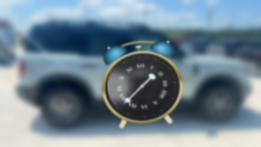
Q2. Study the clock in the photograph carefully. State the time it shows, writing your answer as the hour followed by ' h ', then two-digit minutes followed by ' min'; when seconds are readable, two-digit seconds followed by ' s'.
1 h 38 min
